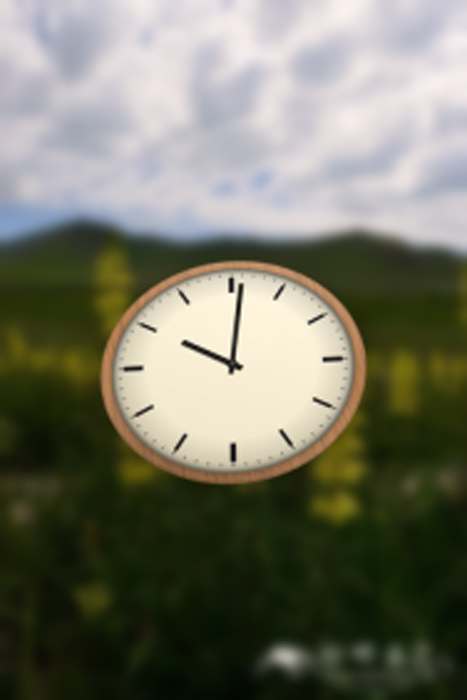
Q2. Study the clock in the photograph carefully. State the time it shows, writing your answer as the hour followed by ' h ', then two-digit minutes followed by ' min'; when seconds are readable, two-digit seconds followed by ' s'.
10 h 01 min
